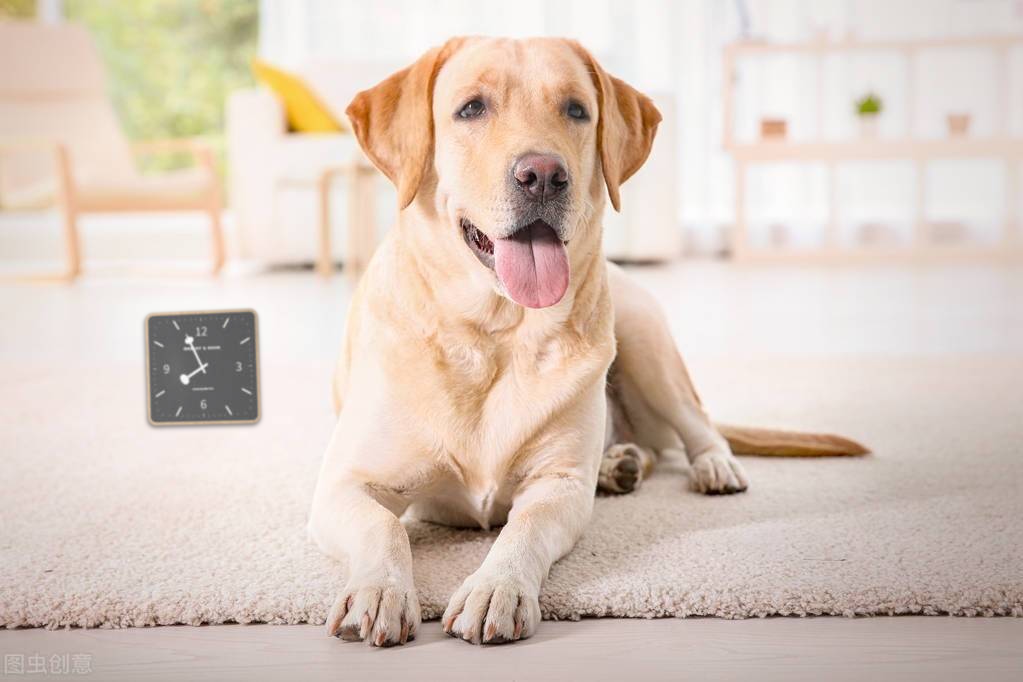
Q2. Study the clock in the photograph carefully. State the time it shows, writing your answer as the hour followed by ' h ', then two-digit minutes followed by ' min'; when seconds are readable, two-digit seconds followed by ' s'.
7 h 56 min
